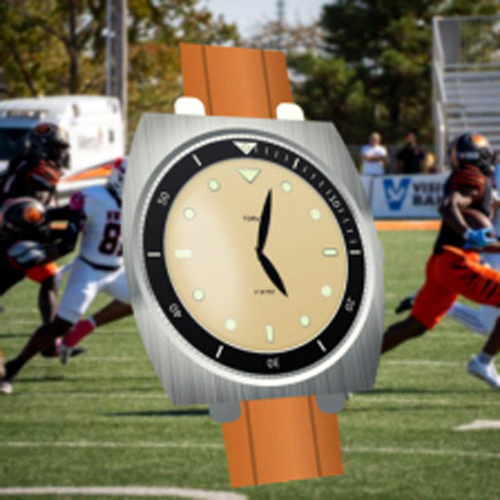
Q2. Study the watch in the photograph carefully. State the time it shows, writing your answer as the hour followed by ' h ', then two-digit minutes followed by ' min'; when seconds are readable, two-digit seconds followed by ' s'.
5 h 03 min
